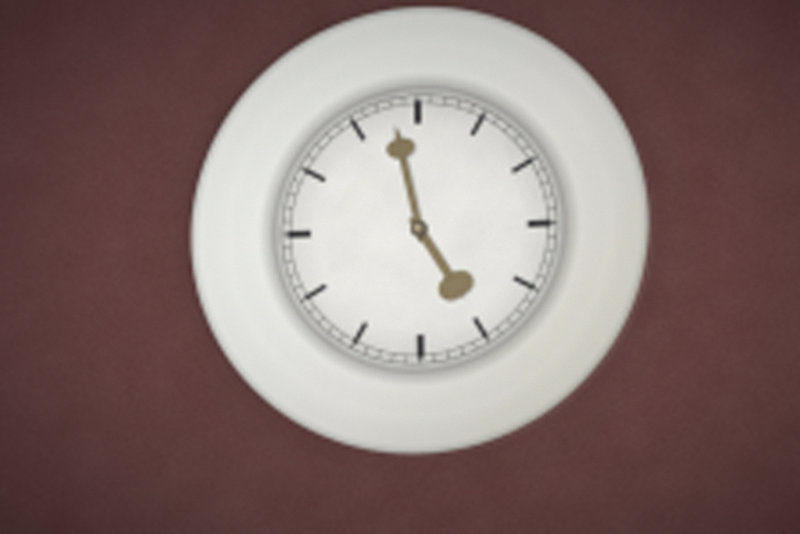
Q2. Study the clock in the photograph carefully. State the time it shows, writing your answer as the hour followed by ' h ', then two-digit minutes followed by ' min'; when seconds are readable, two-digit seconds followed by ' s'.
4 h 58 min
